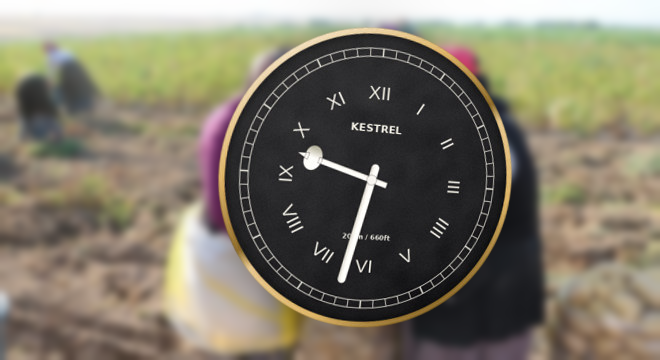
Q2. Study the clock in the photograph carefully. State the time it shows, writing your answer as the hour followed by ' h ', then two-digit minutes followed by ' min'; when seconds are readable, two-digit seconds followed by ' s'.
9 h 32 min
